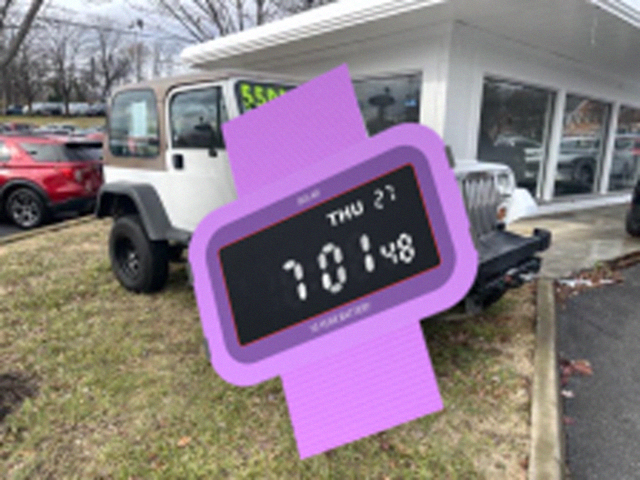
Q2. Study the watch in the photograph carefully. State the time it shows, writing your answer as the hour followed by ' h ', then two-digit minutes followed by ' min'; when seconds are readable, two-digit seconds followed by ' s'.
7 h 01 min 48 s
